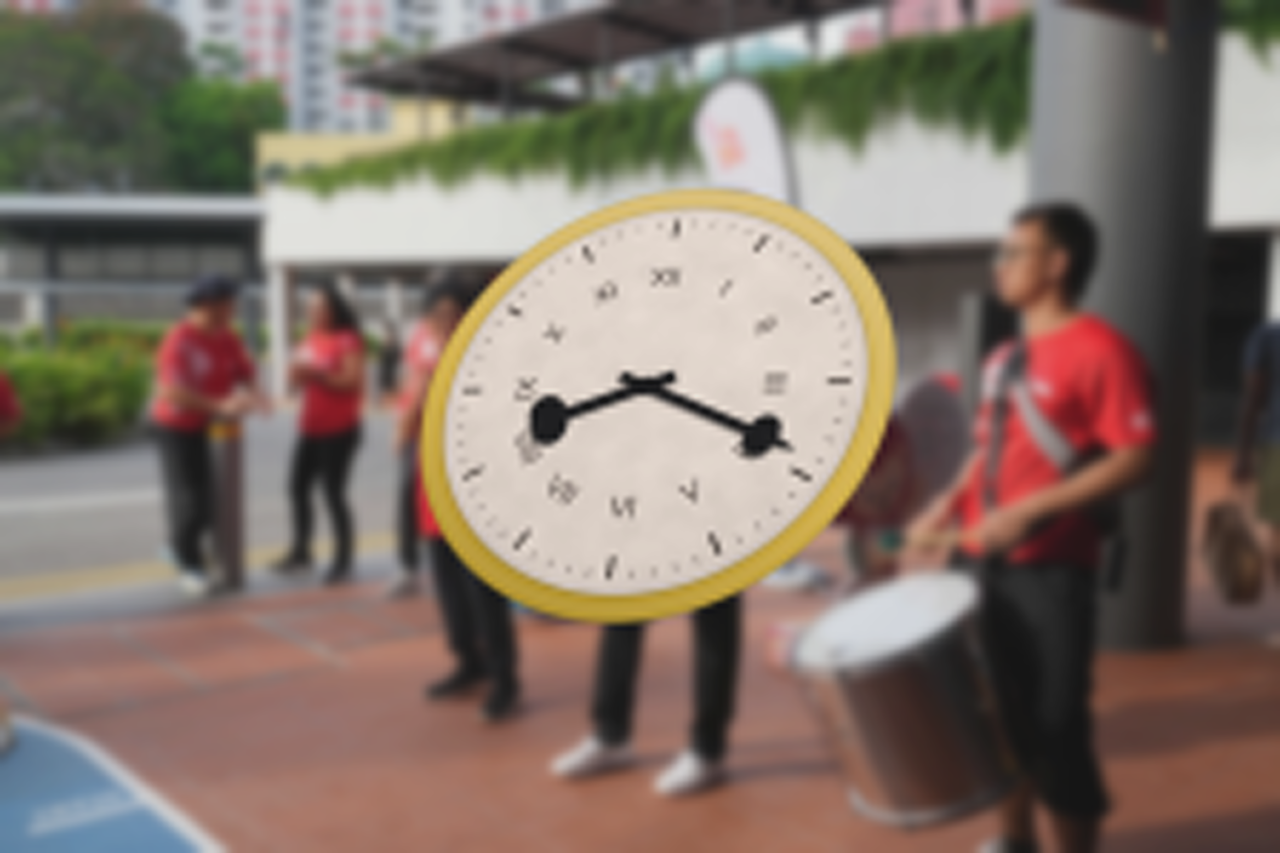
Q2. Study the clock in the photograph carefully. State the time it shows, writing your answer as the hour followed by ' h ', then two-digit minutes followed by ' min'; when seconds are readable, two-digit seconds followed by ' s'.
8 h 19 min
